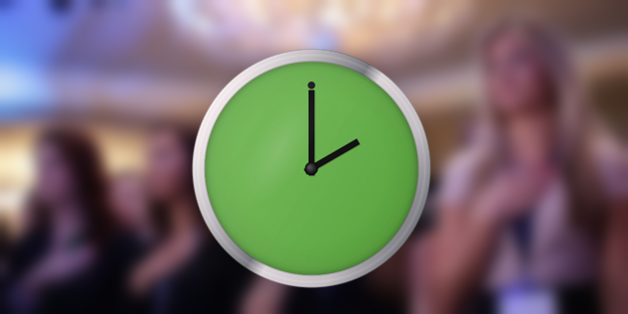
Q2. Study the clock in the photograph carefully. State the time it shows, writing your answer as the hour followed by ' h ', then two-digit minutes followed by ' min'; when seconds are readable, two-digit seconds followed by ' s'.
2 h 00 min
